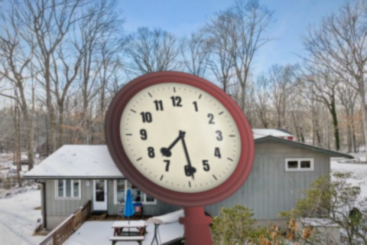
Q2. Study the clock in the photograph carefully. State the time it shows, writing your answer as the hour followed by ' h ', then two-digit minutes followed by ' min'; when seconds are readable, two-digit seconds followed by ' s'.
7 h 29 min
